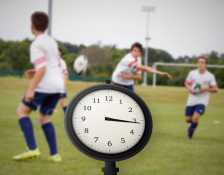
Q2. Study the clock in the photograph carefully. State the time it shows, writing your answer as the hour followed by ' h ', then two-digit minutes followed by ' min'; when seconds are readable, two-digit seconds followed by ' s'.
3 h 16 min
